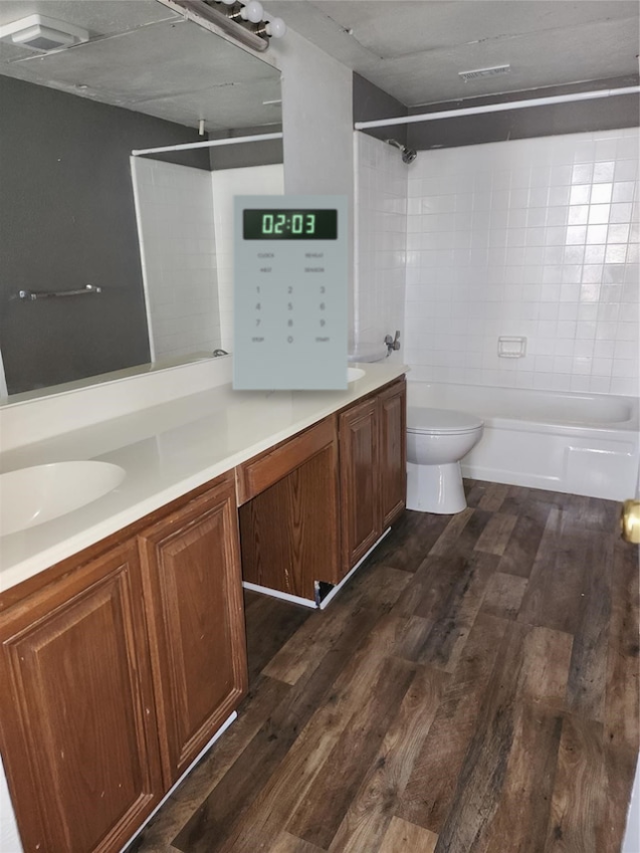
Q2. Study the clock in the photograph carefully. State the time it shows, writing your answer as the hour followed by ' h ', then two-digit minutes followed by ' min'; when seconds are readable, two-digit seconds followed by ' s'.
2 h 03 min
